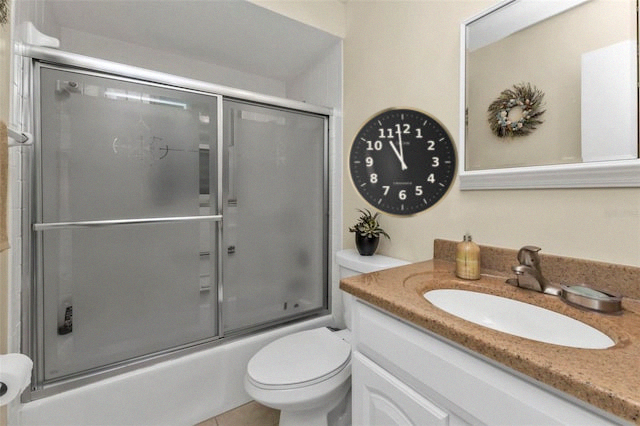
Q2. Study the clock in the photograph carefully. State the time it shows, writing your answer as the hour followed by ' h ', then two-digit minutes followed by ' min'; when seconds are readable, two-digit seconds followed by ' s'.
10 h 59 min
